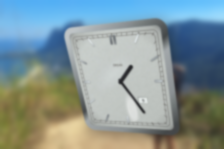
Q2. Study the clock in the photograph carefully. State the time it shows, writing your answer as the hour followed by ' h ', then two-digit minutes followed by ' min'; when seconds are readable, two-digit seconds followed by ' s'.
1 h 25 min
